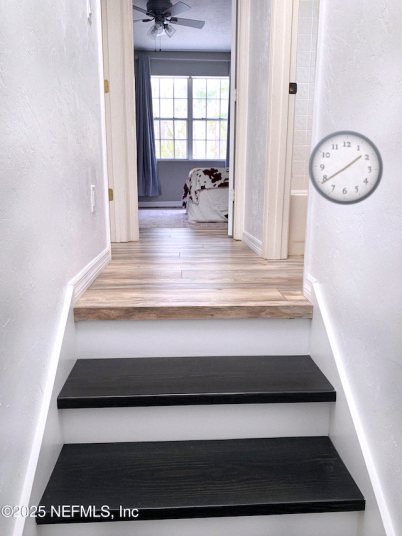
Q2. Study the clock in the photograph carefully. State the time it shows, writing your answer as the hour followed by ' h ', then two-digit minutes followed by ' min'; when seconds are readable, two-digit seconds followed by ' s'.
1 h 39 min
